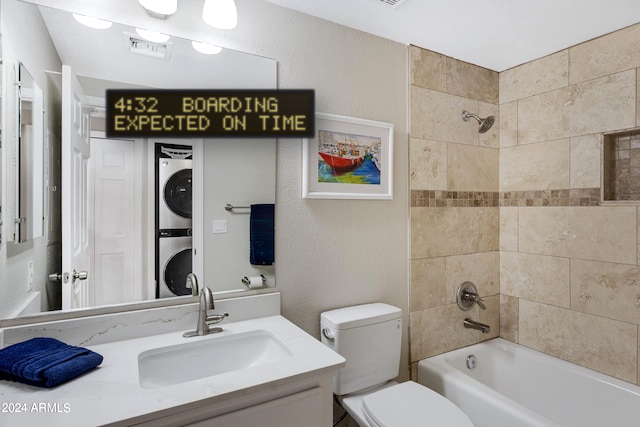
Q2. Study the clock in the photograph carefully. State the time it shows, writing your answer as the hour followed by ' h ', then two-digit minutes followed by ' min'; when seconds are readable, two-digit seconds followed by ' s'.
4 h 32 min
